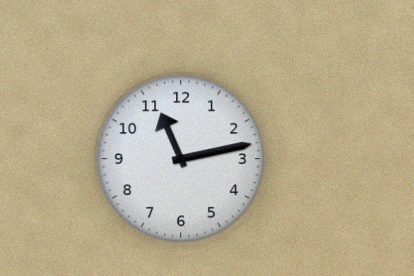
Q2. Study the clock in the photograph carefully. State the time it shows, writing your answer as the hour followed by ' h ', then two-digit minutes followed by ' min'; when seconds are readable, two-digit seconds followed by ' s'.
11 h 13 min
